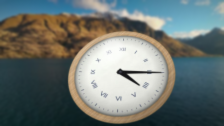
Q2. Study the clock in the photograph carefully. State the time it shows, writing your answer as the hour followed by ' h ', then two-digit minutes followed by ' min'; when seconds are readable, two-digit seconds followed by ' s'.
4 h 15 min
